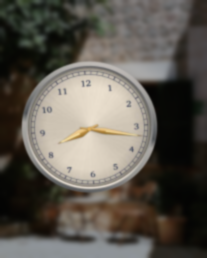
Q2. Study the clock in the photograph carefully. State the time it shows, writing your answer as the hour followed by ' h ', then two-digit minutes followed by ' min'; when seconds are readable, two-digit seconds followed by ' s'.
8 h 17 min
